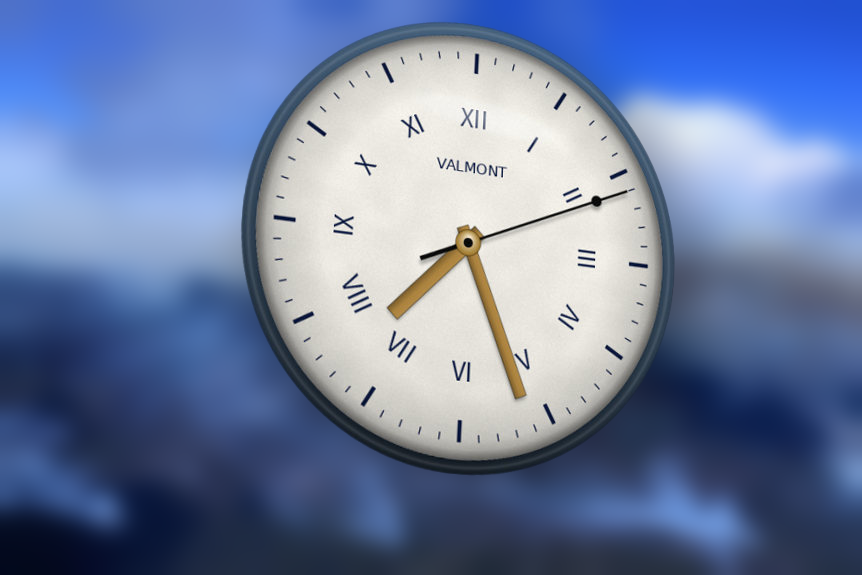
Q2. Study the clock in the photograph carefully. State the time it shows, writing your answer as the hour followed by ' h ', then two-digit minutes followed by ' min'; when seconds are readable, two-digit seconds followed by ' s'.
7 h 26 min 11 s
